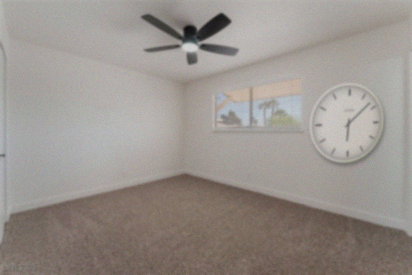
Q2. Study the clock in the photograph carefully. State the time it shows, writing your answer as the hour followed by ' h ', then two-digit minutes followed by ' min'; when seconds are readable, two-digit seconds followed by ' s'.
6 h 08 min
